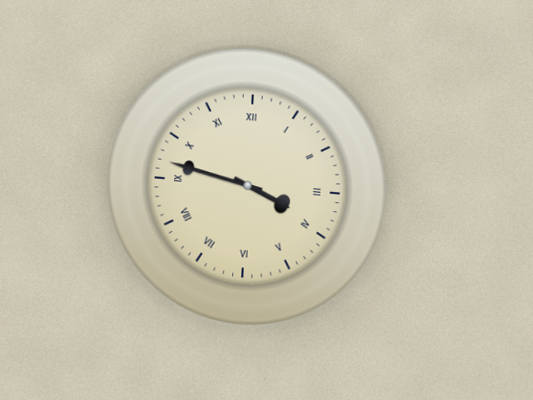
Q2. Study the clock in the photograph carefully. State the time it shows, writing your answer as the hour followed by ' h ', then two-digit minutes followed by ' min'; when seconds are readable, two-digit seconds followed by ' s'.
3 h 47 min
